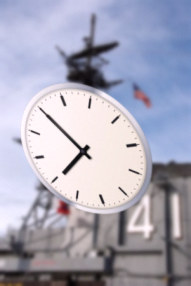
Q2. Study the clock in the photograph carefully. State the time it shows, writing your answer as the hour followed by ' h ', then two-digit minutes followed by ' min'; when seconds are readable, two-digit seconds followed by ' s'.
7 h 55 min
